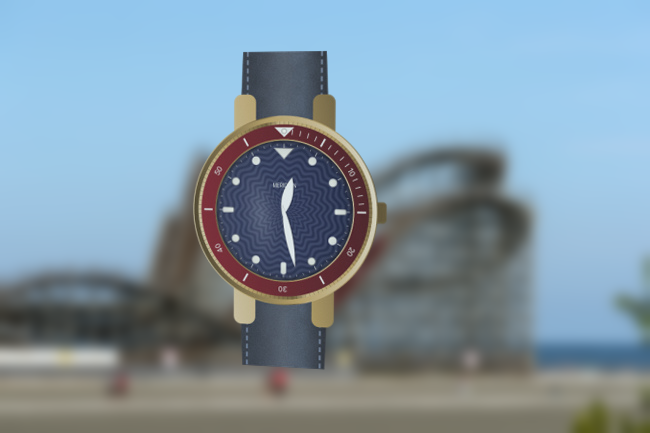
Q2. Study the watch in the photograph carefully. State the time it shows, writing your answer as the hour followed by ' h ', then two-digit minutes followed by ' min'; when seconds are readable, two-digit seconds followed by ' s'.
12 h 28 min
